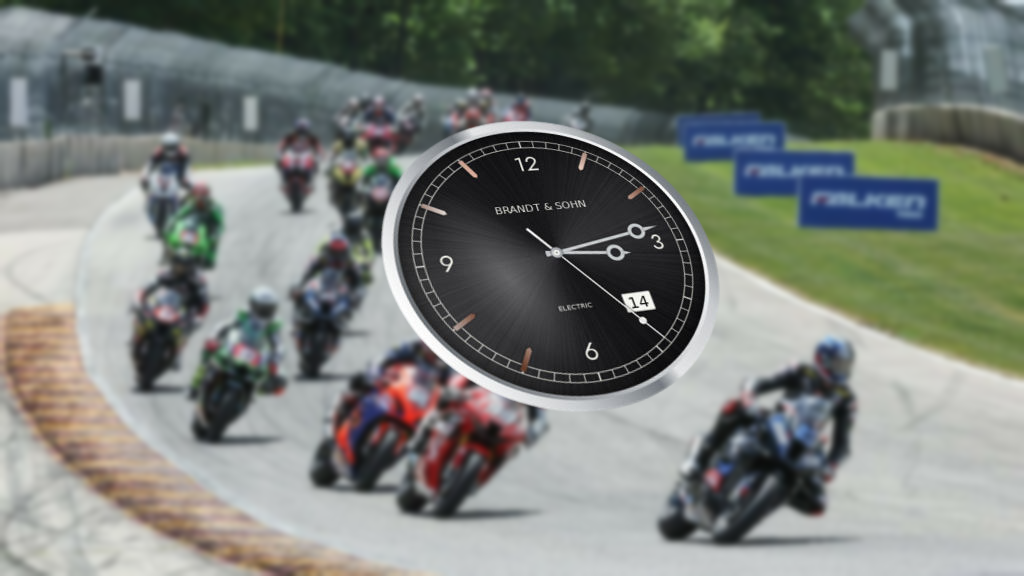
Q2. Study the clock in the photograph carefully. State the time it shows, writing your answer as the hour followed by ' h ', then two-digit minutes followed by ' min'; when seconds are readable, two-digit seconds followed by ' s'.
3 h 13 min 24 s
